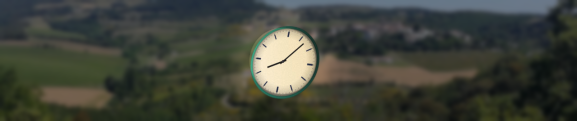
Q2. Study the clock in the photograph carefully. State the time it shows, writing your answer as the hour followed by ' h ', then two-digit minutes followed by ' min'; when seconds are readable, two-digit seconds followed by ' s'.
8 h 07 min
